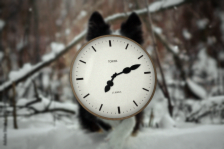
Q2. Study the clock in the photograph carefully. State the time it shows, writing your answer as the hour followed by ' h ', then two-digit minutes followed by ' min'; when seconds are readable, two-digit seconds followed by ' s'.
7 h 12 min
